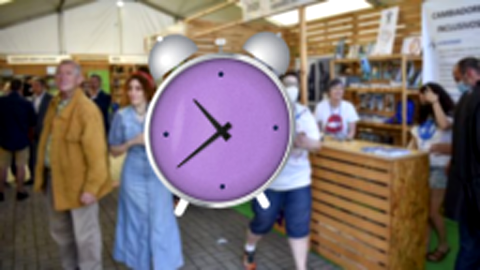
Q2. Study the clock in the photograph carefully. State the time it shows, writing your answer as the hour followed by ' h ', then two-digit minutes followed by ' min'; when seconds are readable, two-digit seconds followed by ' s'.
10 h 39 min
